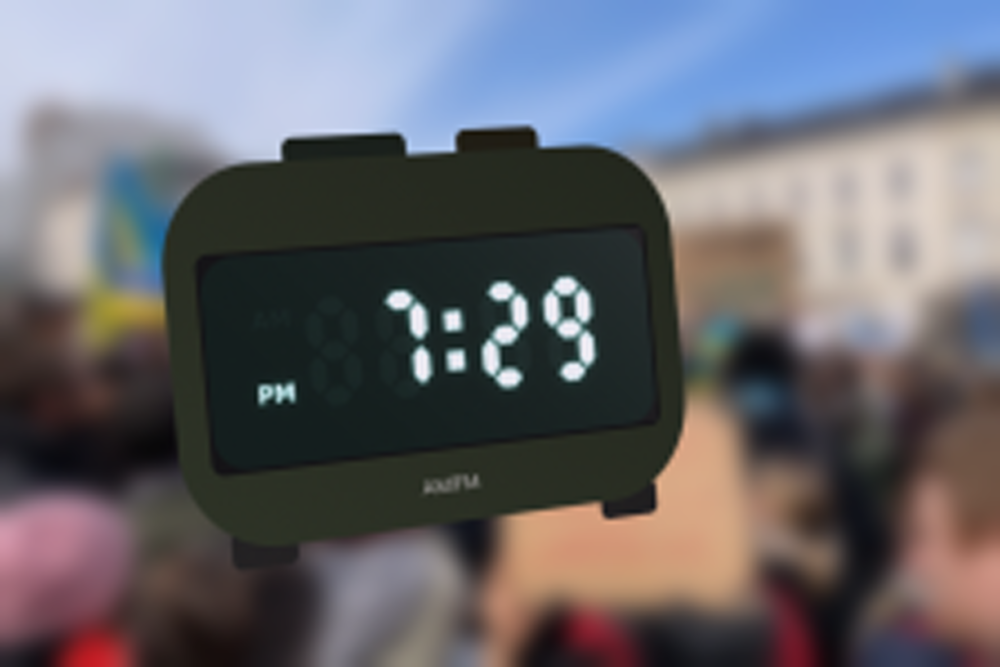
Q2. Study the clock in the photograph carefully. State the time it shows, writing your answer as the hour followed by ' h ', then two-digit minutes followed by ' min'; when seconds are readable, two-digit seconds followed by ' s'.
7 h 29 min
